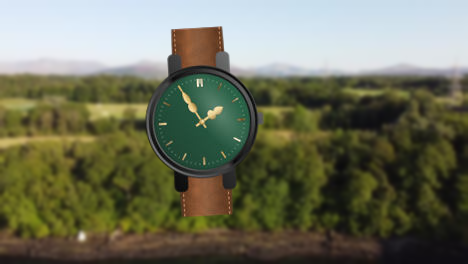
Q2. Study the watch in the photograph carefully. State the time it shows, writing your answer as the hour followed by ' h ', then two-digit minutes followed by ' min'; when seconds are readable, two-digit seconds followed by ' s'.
1 h 55 min
